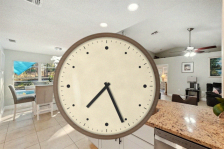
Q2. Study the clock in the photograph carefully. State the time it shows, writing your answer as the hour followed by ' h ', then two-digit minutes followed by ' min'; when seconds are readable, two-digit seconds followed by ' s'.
7 h 26 min
